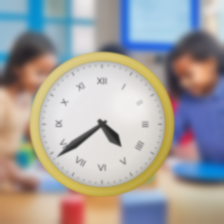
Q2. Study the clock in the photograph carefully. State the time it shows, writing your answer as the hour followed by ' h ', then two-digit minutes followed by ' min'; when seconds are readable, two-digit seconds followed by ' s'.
4 h 39 min
